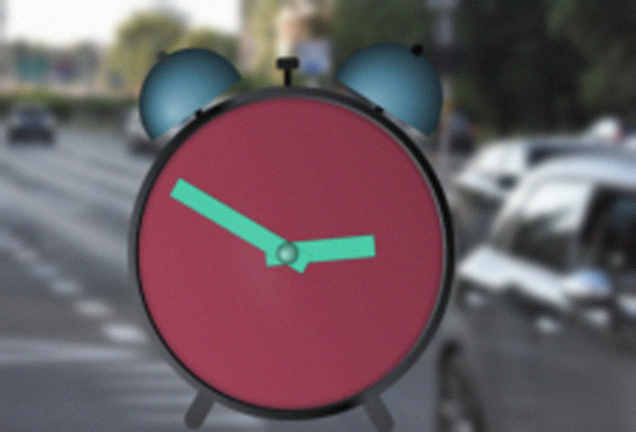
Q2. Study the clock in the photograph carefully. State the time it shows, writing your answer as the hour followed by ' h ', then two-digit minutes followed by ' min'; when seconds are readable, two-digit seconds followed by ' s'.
2 h 50 min
